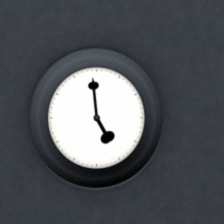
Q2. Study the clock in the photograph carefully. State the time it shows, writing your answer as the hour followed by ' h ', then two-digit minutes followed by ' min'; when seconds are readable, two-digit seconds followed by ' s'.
4 h 59 min
